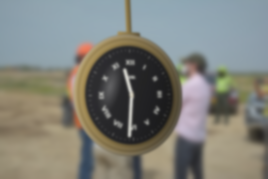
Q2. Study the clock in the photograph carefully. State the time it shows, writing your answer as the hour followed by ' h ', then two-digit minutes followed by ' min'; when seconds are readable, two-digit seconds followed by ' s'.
11 h 31 min
